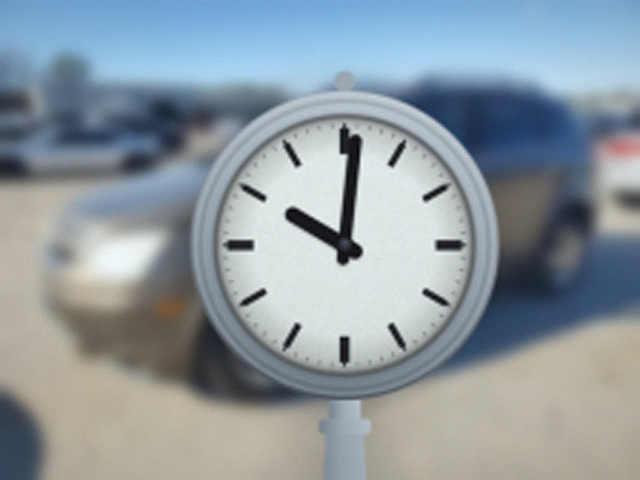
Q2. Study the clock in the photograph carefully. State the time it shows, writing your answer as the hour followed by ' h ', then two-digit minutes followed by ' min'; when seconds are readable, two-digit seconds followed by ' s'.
10 h 01 min
